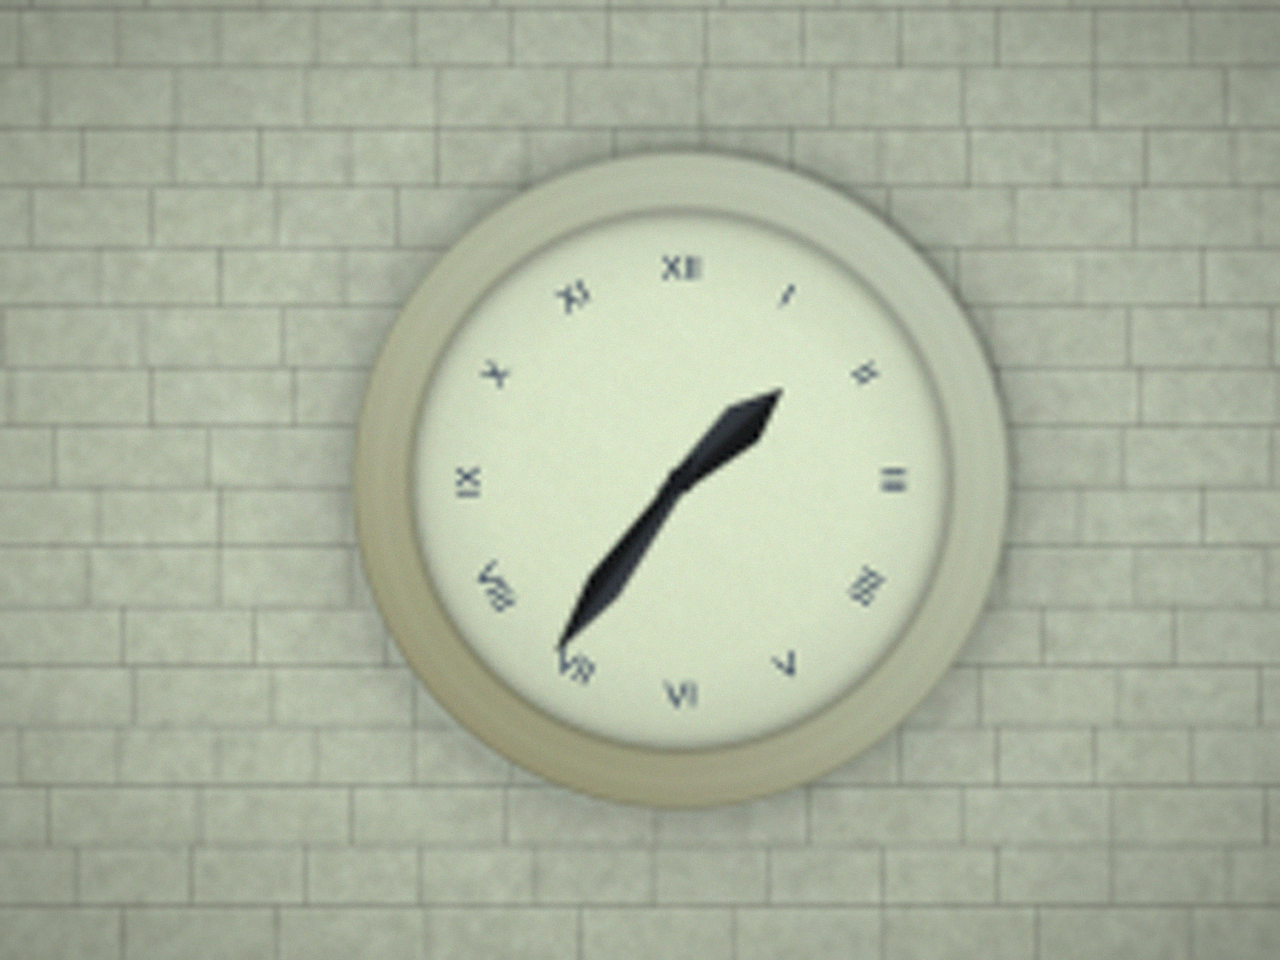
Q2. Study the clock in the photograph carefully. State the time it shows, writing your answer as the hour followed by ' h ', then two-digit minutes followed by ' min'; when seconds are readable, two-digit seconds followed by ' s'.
1 h 36 min
